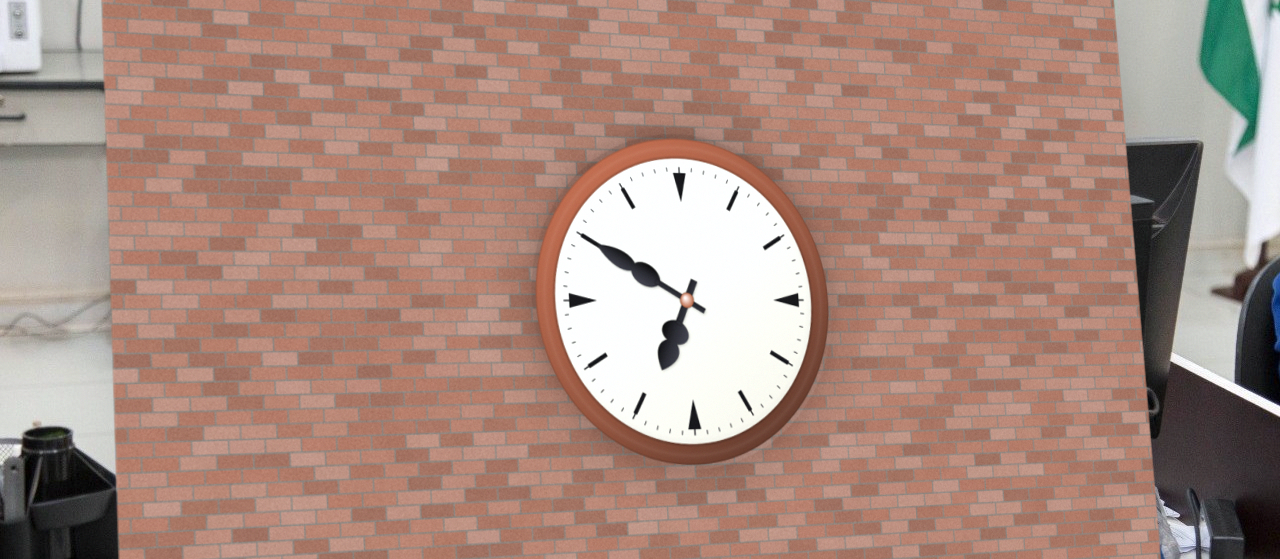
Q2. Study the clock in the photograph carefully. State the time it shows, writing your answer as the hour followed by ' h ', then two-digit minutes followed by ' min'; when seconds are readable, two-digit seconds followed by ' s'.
6 h 50 min
